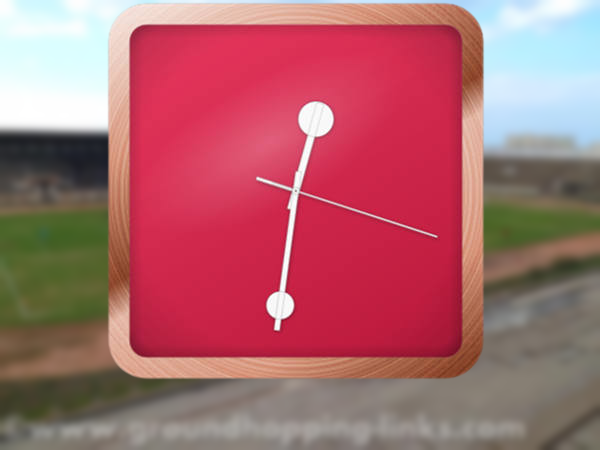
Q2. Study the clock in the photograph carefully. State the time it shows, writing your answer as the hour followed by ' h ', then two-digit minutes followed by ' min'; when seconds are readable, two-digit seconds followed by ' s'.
12 h 31 min 18 s
